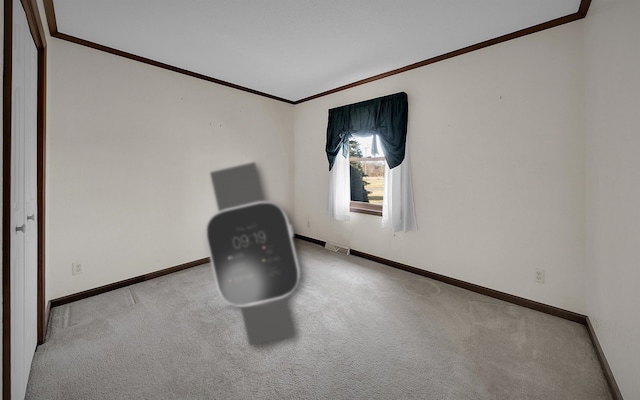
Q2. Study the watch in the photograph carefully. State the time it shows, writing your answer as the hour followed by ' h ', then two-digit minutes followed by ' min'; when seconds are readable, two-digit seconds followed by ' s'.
9 h 19 min
